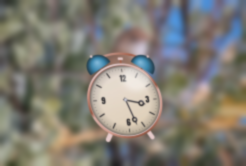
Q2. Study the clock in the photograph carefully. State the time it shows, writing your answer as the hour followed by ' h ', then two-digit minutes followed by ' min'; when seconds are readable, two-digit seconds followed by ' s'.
3 h 27 min
